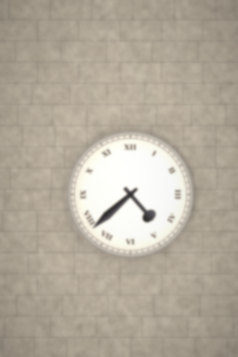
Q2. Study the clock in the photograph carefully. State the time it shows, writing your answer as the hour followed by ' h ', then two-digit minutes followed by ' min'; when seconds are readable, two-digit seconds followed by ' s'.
4 h 38 min
